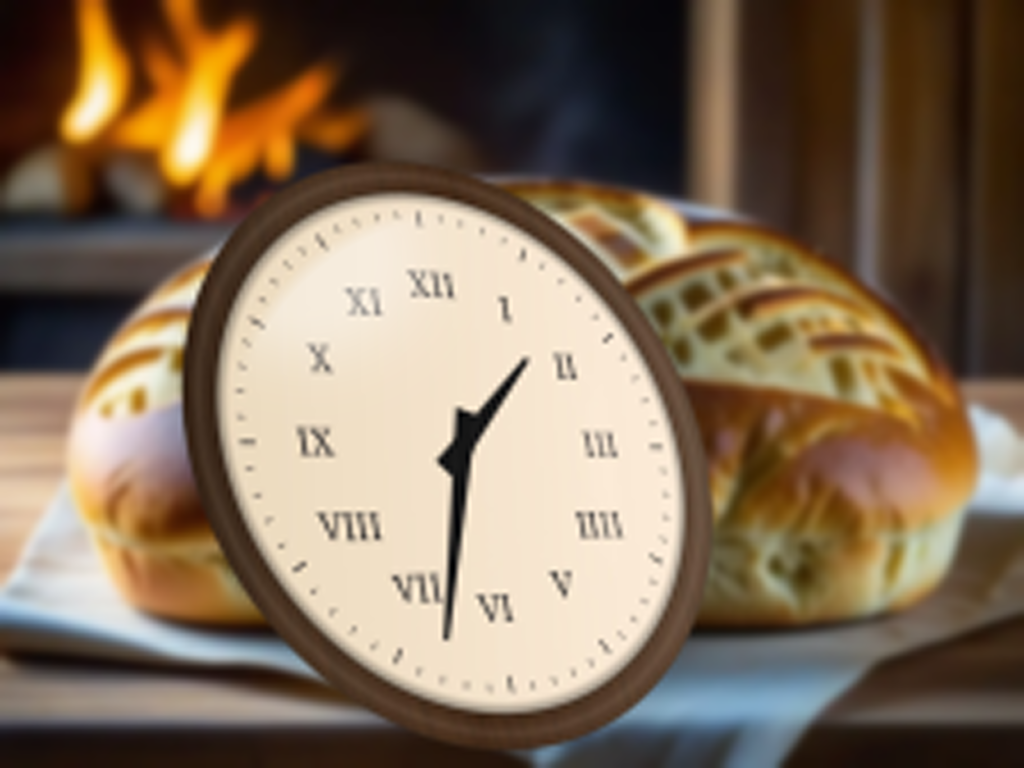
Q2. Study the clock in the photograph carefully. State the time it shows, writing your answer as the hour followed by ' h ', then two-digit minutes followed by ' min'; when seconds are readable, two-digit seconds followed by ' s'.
1 h 33 min
